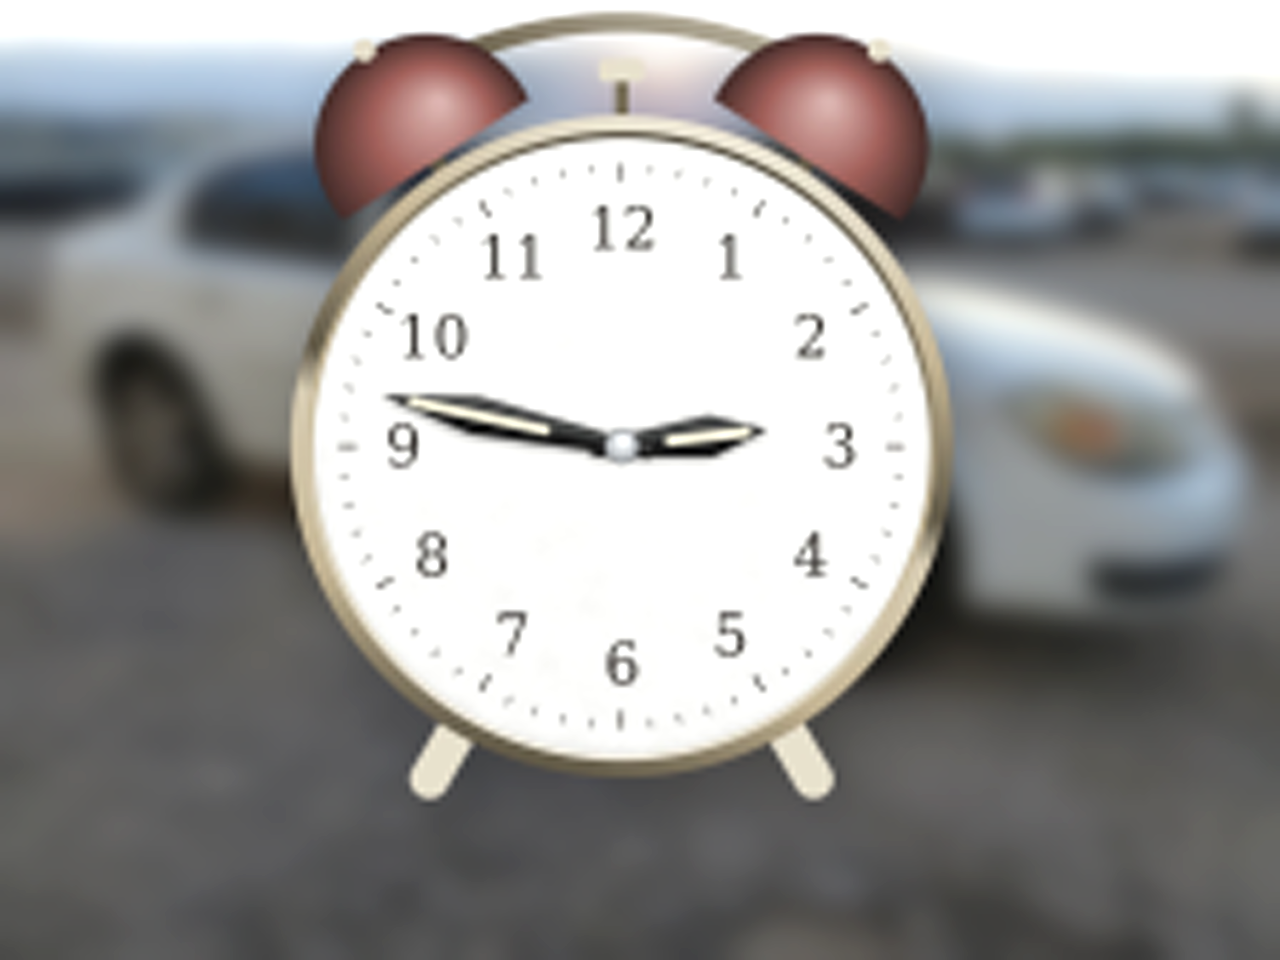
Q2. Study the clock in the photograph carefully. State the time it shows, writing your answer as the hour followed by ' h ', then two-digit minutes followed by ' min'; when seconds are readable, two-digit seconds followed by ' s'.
2 h 47 min
